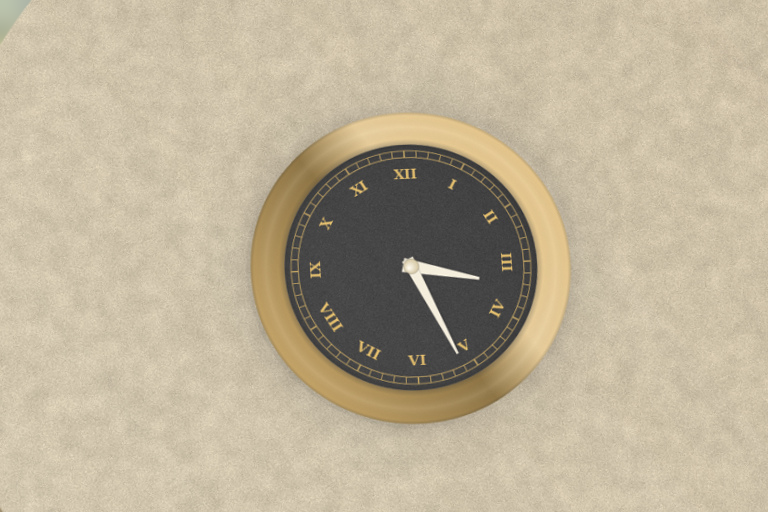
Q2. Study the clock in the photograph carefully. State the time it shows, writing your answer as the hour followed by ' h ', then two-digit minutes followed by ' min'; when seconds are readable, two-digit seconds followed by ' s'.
3 h 26 min
